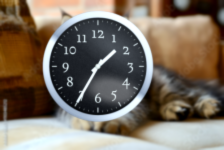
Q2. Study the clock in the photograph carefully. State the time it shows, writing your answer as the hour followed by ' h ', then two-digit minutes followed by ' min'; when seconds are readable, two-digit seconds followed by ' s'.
1 h 35 min
